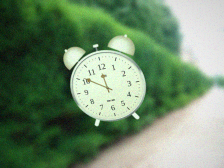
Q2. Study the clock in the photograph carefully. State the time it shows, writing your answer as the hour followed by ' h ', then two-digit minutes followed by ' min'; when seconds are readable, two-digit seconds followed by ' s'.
11 h 51 min
